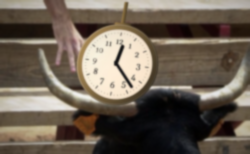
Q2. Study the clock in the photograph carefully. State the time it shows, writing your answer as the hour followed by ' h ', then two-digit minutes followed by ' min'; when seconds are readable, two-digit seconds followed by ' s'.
12 h 23 min
